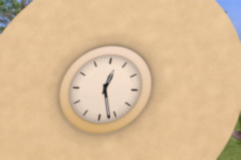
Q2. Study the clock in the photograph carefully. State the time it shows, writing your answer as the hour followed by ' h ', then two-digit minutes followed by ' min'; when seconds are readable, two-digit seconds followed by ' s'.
12 h 27 min
